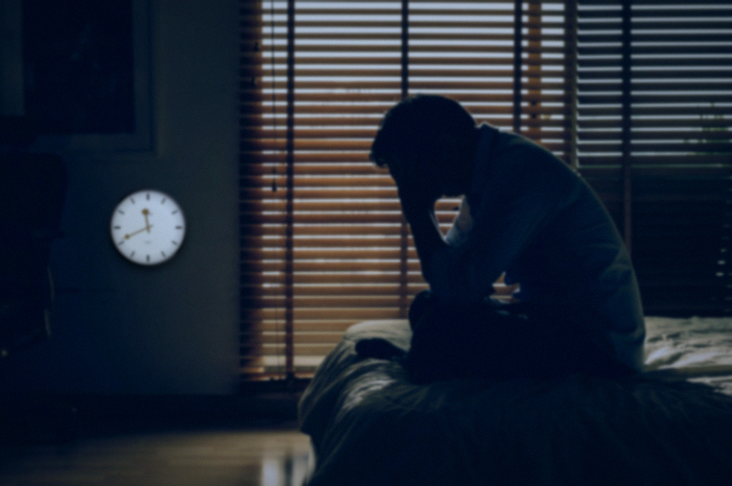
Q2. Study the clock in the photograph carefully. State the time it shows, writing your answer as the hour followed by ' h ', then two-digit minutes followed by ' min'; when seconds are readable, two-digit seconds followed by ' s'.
11 h 41 min
